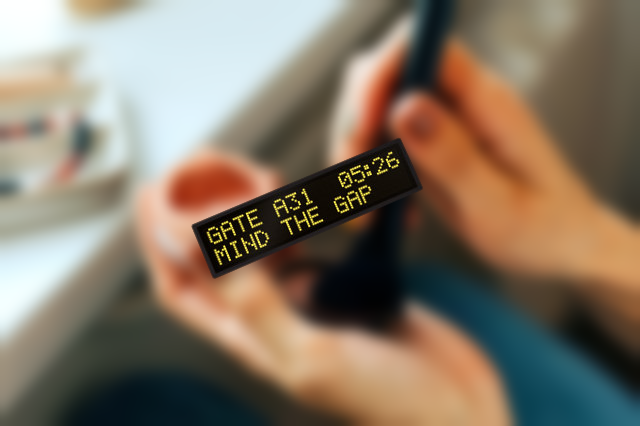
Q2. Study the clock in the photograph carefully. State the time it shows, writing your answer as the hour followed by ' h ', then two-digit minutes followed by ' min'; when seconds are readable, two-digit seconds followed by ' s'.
5 h 26 min
